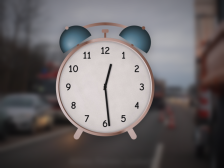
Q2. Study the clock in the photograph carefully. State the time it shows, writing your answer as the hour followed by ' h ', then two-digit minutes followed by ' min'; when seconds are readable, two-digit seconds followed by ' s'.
12 h 29 min
